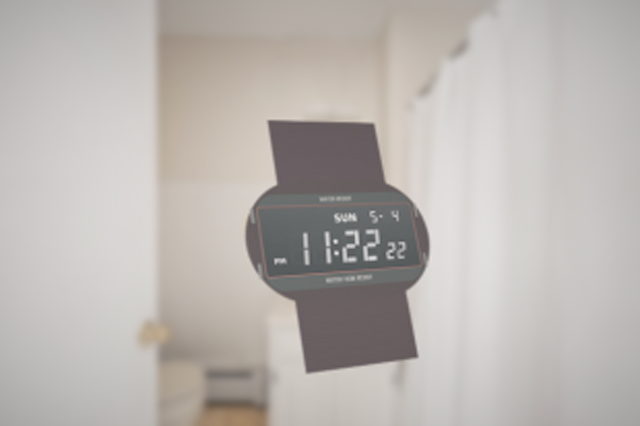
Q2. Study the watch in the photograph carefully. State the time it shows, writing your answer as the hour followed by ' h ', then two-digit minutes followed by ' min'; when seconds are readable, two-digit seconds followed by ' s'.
11 h 22 min 22 s
